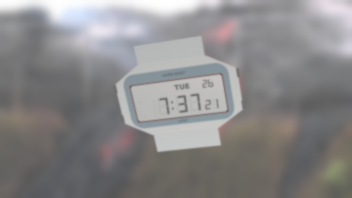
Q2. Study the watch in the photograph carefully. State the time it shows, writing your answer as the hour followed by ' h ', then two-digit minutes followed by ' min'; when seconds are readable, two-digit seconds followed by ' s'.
7 h 37 min
